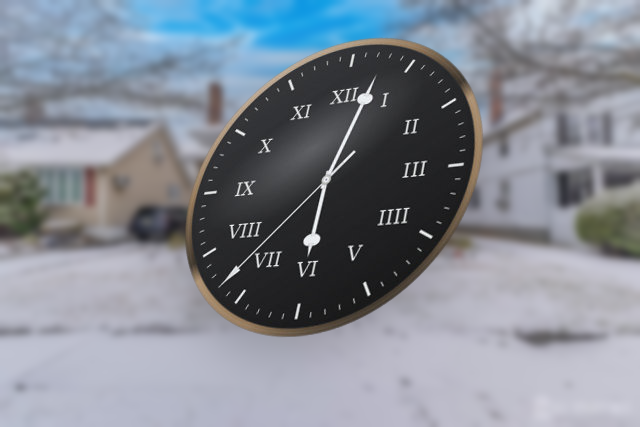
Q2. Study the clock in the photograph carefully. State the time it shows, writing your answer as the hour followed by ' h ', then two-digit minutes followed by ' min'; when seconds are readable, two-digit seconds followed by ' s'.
6 h 02 min 37 s
